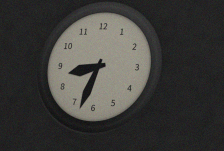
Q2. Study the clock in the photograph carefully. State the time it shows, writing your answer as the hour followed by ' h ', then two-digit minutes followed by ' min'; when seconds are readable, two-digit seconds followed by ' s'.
8 h 33 min
